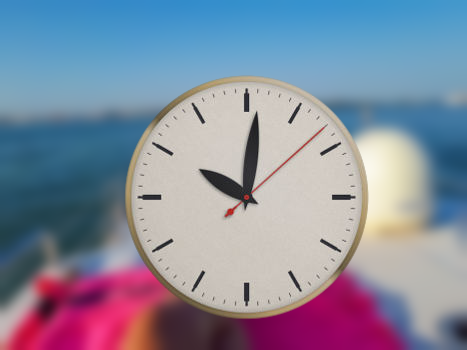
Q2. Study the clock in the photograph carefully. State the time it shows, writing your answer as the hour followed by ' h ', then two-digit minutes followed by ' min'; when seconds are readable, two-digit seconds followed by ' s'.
10 h 01 min 08 s
